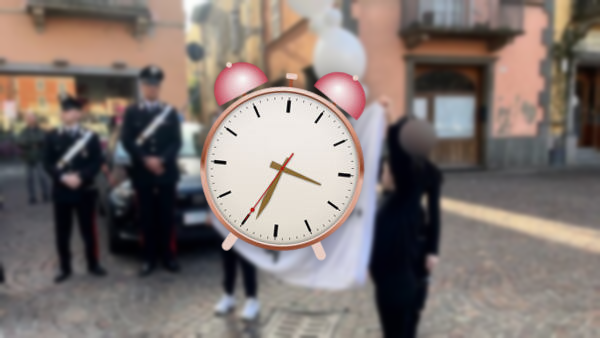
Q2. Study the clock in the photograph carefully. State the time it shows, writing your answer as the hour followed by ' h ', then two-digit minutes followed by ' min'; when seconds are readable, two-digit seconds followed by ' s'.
3 h 33 min 35 s
